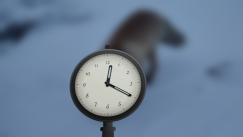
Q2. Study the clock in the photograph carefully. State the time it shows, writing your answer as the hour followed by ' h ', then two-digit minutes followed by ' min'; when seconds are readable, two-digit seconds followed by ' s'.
12 h 20 min
